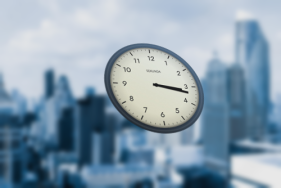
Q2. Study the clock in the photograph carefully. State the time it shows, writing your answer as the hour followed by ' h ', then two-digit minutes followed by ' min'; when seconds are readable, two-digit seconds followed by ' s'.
3 h 17 min
